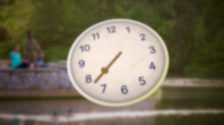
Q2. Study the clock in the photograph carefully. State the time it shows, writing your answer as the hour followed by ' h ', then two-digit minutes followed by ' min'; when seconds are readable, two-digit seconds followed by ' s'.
7 h 38 min
